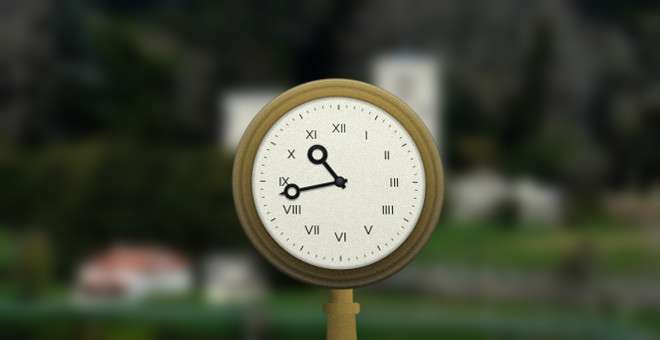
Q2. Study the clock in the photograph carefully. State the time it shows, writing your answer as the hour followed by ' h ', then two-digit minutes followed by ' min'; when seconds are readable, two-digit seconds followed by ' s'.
10 h 43 min
